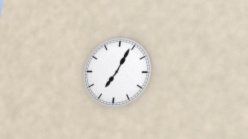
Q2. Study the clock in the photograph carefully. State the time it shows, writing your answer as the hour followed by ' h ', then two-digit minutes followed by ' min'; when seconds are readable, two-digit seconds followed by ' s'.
7 h 04 min
